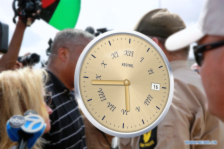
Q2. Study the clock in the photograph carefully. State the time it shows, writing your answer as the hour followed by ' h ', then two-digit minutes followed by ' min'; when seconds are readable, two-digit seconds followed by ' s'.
5 h 44 min
